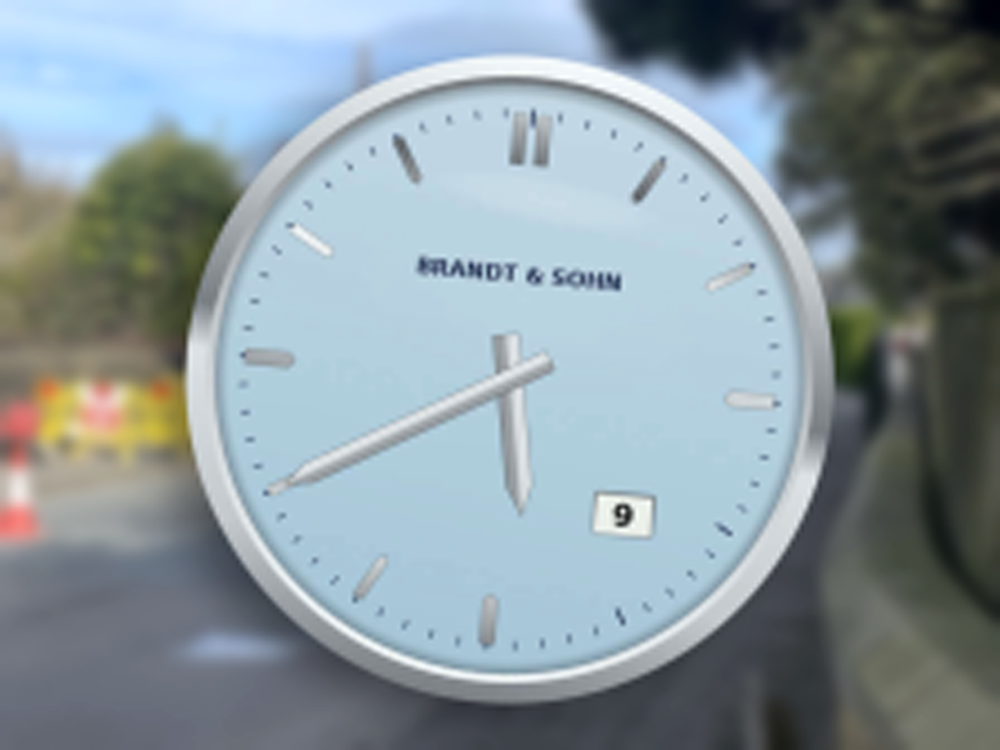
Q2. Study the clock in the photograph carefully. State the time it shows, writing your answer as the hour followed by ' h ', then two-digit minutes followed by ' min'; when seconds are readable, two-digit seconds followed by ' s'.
5 h 40 min
